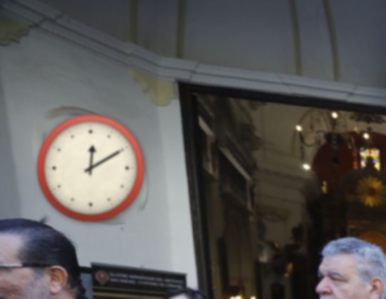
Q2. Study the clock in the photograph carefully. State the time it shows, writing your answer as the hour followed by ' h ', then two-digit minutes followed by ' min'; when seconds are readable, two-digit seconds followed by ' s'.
12 h 10 min
